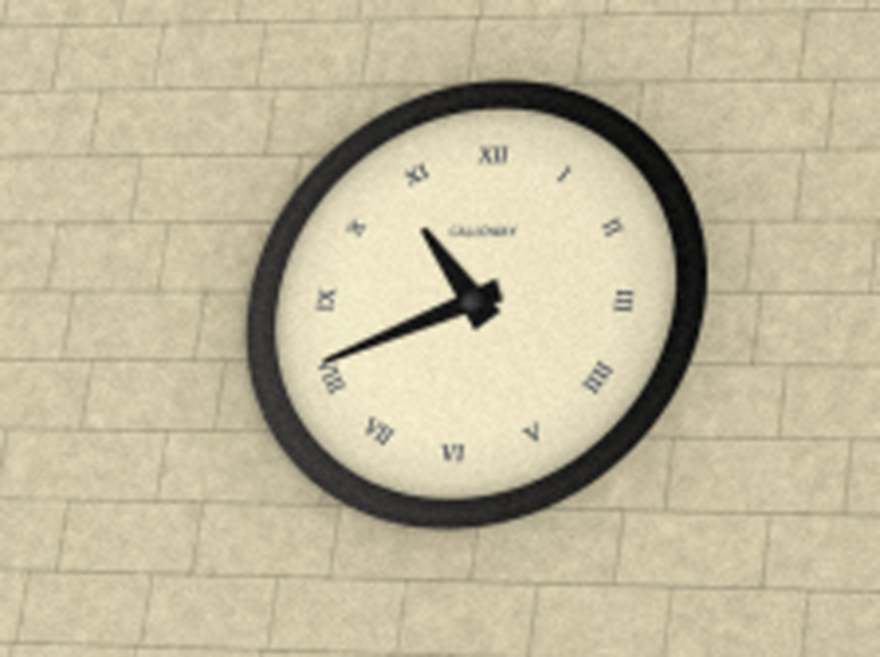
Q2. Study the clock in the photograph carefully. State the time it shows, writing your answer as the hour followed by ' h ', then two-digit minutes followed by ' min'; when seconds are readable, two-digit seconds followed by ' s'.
10 h 41 min
